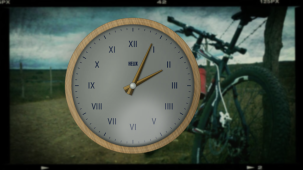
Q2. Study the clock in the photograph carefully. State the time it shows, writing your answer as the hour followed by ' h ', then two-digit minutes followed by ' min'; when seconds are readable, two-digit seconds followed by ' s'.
2 h 04 min
